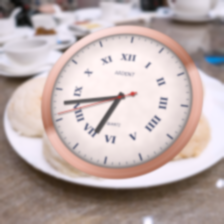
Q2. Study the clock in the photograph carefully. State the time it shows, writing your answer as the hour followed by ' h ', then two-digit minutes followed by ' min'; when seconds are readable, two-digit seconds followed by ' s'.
6 h 42 min 41 s
